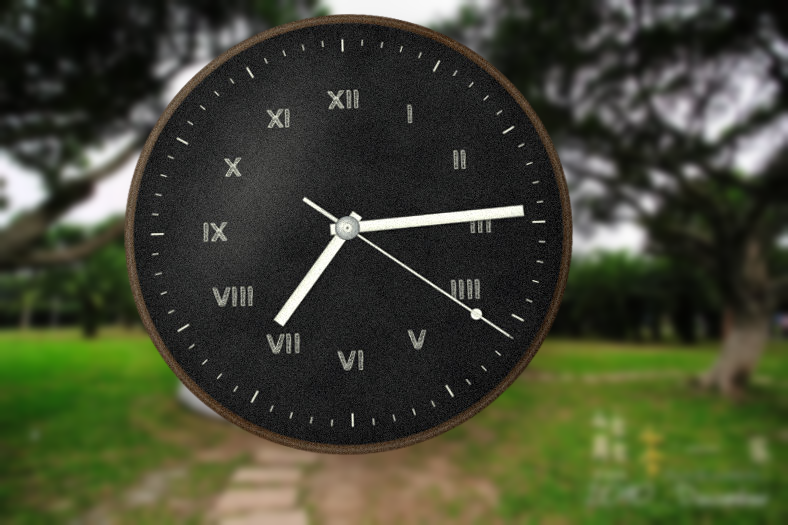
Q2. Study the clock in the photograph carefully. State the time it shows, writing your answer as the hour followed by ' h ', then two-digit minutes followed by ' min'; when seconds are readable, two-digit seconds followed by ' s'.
7 h 14 min 21 s
